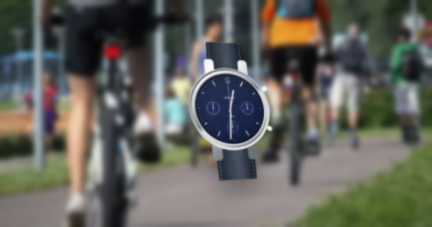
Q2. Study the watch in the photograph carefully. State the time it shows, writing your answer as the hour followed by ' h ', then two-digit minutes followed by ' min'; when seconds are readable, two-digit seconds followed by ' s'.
12 h 31 min
